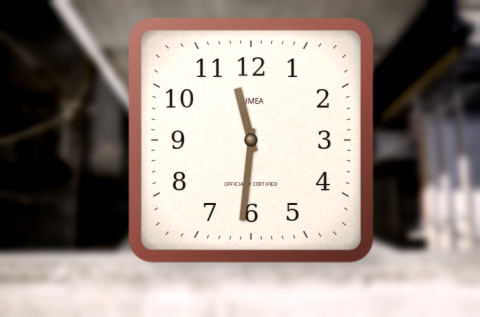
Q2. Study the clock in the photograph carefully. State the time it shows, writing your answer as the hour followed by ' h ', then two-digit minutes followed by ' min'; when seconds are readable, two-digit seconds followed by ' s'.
11 h 31 min
